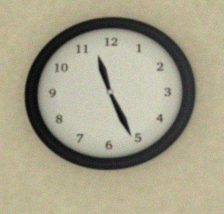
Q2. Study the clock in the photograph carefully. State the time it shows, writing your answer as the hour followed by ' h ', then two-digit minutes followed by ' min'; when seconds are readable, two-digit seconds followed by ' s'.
11 h 26 min
